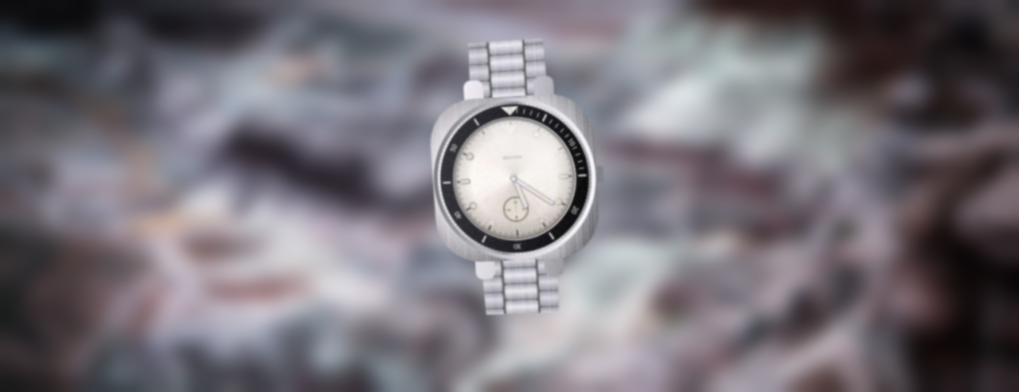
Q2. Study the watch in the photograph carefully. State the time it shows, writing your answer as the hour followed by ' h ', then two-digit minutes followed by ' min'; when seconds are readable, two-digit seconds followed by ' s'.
5 h 21 min
